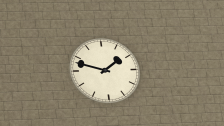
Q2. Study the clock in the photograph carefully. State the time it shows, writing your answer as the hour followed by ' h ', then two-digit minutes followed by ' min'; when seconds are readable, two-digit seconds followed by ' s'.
1 h 48 min
